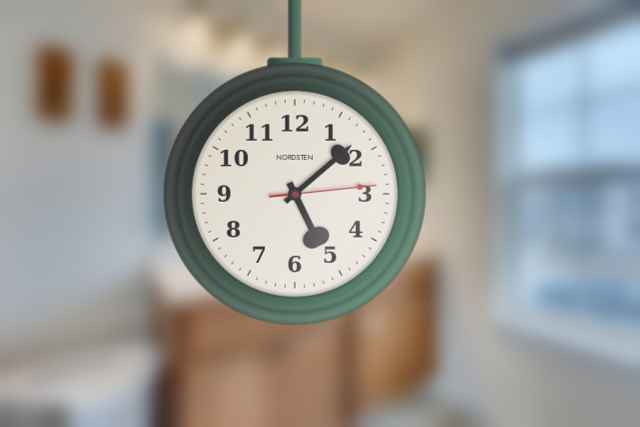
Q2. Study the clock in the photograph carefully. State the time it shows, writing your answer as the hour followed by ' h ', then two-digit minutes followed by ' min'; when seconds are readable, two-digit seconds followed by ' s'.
5 h 08 min 14 s
